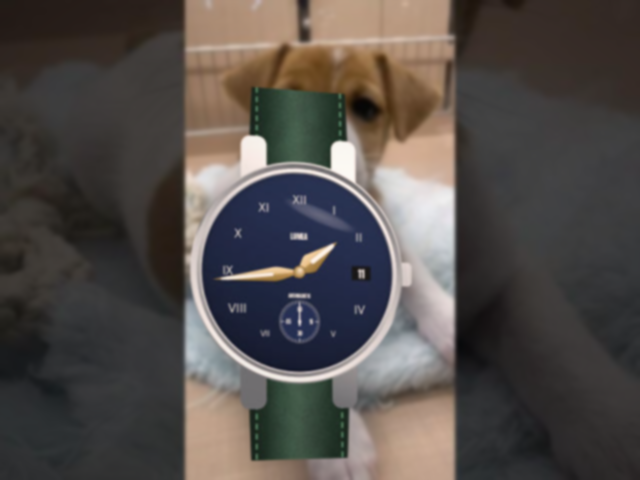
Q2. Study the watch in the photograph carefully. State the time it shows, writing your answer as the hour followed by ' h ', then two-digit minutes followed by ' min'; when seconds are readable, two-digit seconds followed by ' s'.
1 h 44 min
